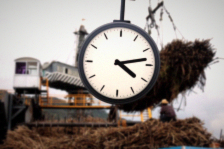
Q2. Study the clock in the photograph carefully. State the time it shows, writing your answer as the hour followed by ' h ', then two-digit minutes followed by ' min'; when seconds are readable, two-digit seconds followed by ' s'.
4 h 13 min
